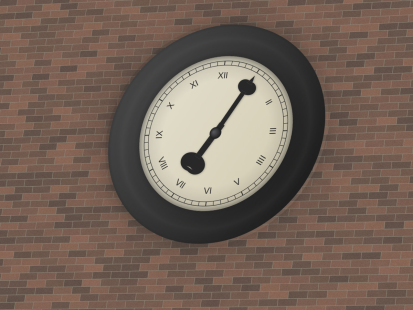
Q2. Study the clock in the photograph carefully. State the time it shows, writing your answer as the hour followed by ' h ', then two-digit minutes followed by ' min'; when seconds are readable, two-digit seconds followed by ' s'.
7 h 05 min
